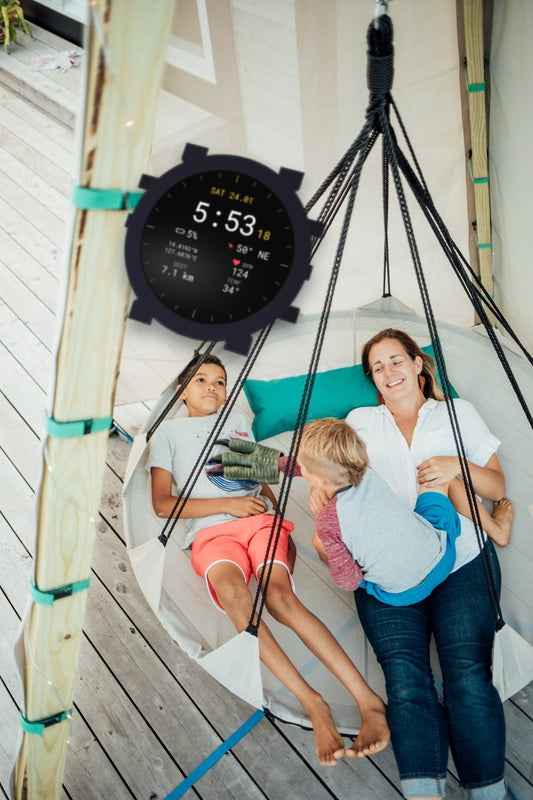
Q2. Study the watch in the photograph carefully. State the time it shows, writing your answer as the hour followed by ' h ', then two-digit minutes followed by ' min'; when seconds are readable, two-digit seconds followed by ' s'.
5 h 53 min 18 s
